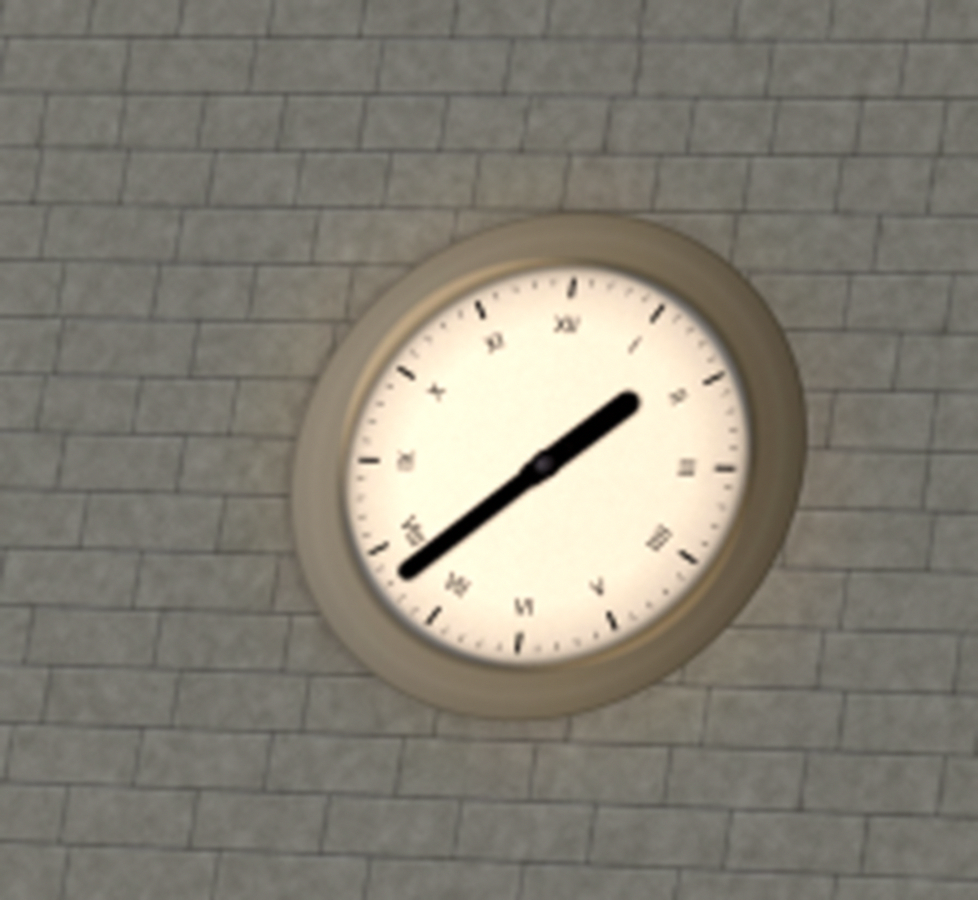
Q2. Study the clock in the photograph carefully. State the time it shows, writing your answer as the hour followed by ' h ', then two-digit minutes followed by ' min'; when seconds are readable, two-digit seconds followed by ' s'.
1 h 38 min
